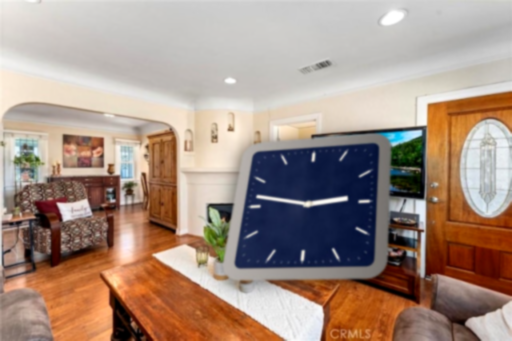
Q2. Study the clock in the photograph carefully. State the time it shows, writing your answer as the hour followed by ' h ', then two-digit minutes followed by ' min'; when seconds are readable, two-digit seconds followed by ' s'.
2 h 47 min
